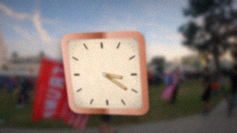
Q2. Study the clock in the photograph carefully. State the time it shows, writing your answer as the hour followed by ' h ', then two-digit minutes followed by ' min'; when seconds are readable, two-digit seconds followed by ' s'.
3 h 21 min
